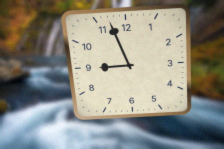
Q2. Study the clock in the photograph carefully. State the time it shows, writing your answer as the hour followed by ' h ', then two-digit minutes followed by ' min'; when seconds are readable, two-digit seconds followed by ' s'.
8 h 57 min
